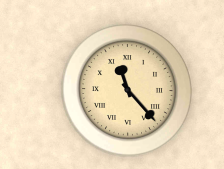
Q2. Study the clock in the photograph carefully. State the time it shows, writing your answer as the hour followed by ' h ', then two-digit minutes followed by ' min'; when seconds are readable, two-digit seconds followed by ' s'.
11 h 23 min
